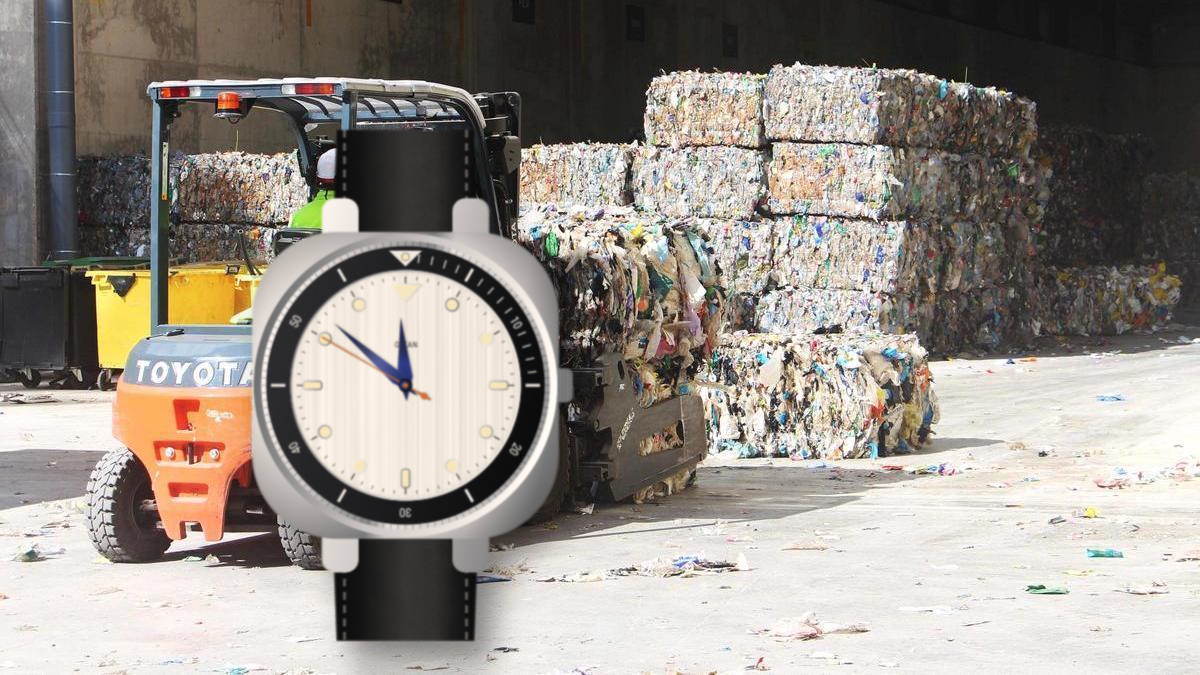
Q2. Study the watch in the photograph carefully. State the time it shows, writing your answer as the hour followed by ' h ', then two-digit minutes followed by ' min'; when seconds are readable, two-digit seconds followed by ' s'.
11 h 51 min 50 s
